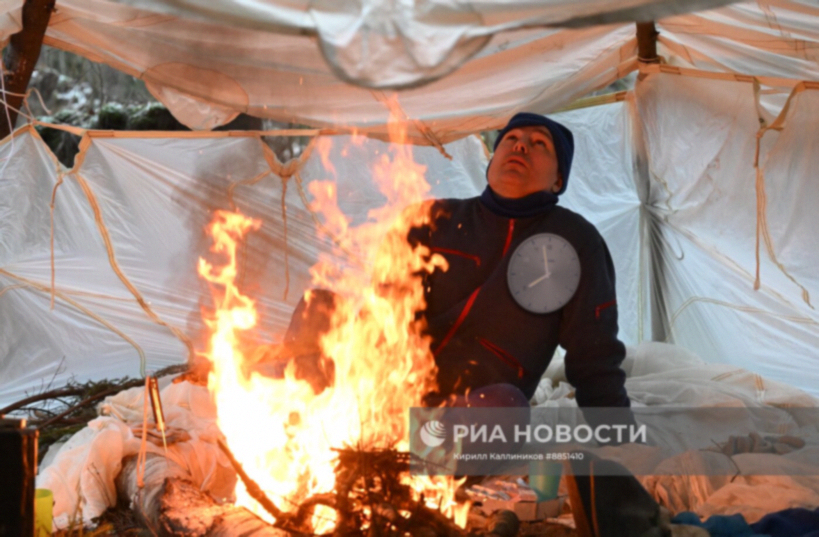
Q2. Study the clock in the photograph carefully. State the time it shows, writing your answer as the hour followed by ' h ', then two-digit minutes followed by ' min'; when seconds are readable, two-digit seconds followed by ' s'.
7 h 58 min
